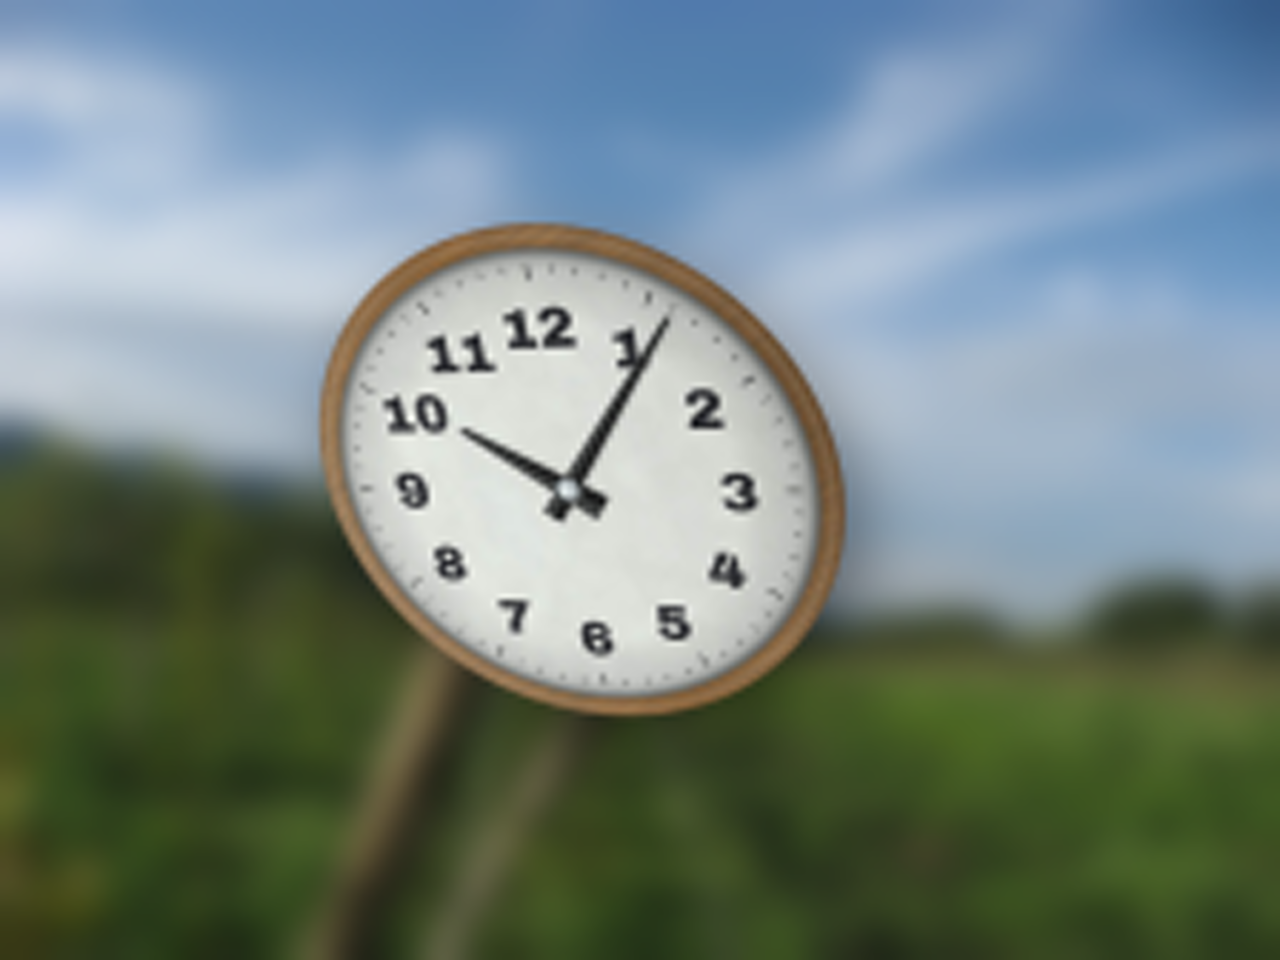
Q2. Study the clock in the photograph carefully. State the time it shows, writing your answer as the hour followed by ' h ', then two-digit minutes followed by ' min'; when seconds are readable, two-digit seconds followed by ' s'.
10 h 06 min
